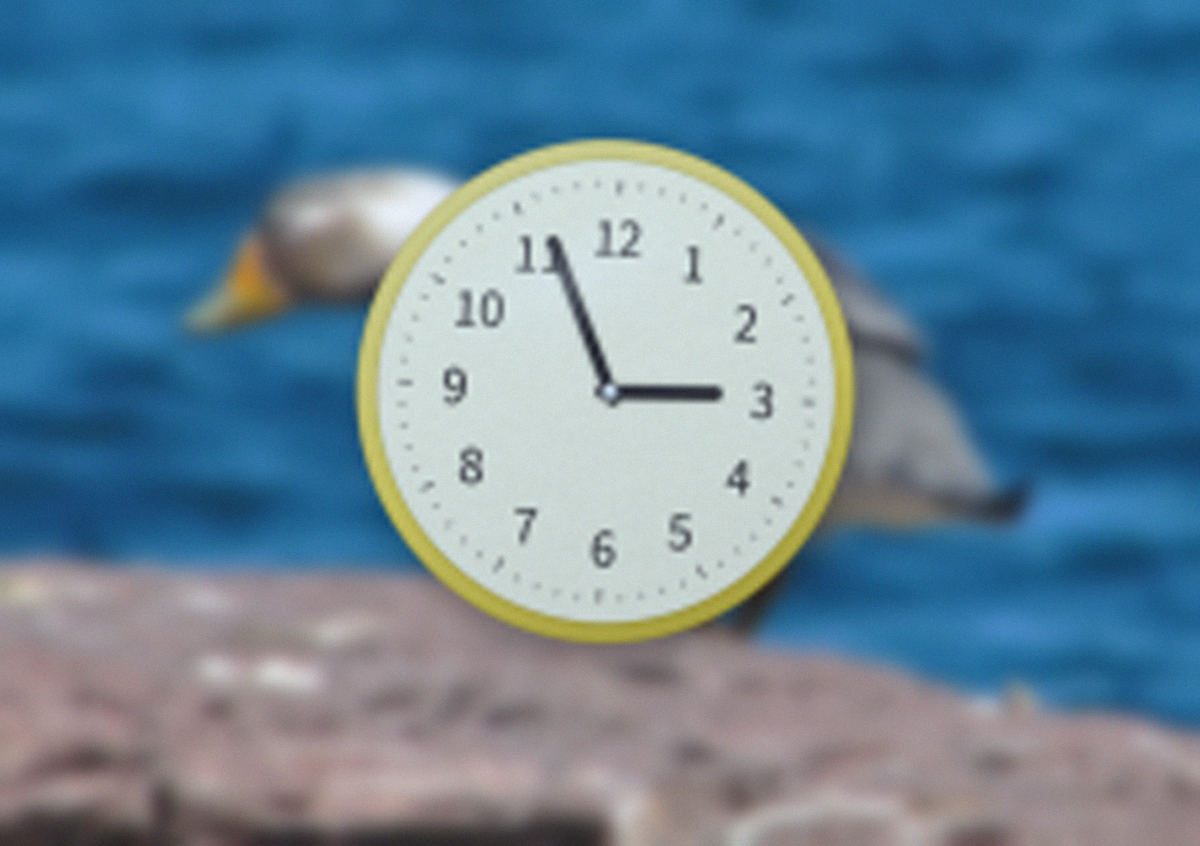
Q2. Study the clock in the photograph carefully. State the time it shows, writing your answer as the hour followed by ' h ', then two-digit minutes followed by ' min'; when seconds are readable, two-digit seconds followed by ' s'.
2 h 56 min
